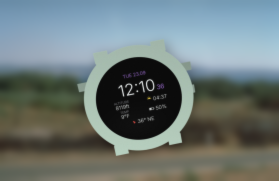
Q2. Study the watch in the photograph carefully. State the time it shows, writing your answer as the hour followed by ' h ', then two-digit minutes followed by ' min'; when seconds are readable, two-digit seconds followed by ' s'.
12 h 10 min
